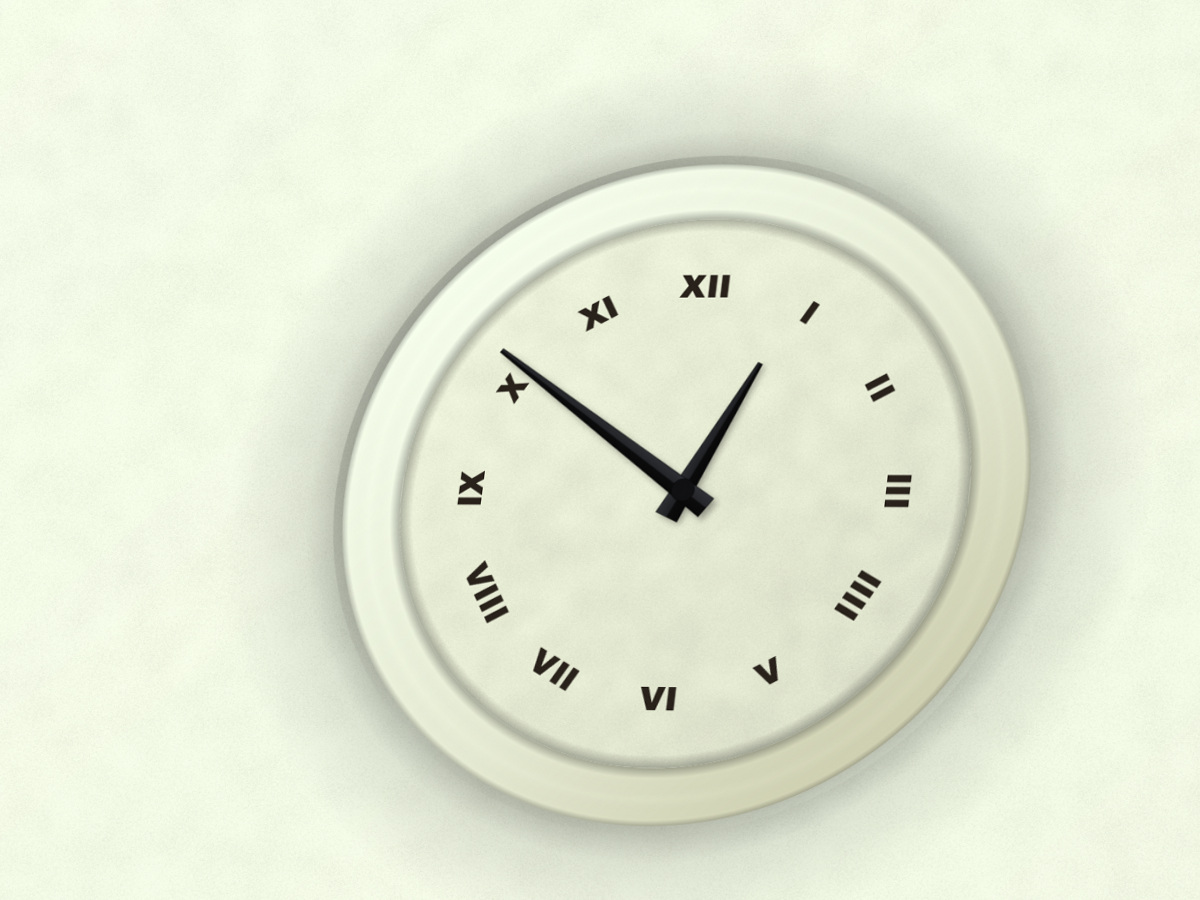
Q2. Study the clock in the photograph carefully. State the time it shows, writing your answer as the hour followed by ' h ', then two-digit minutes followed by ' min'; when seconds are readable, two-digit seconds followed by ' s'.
12 h 51 min
